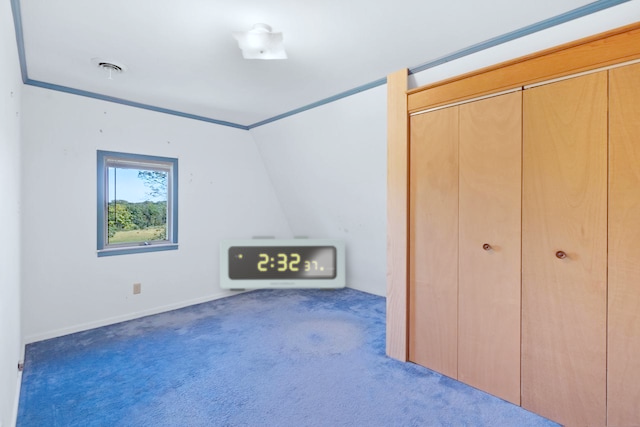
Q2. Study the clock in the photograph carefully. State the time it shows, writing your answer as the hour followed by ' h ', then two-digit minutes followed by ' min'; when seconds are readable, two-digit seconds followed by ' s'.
2 h 32 min 37 s
